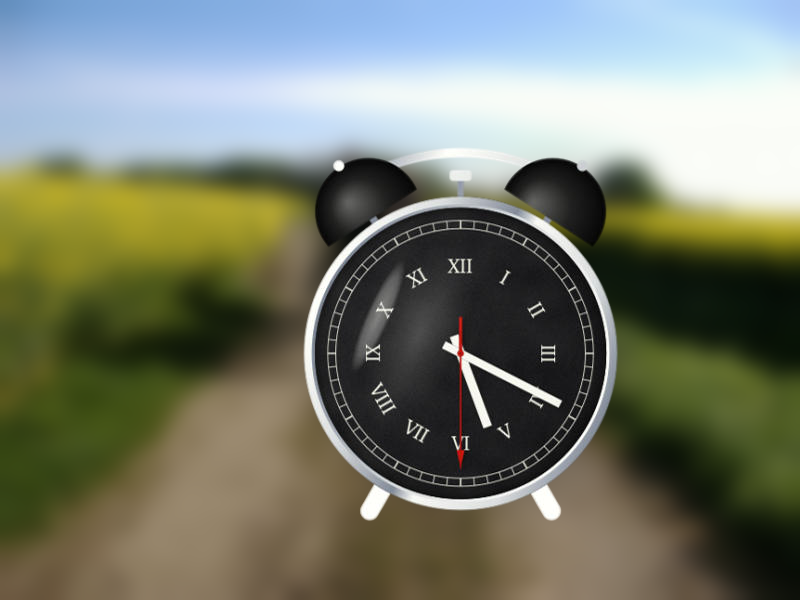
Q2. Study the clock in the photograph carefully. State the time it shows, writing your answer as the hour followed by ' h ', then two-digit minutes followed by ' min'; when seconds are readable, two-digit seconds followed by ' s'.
5 h 19 min 30 s
